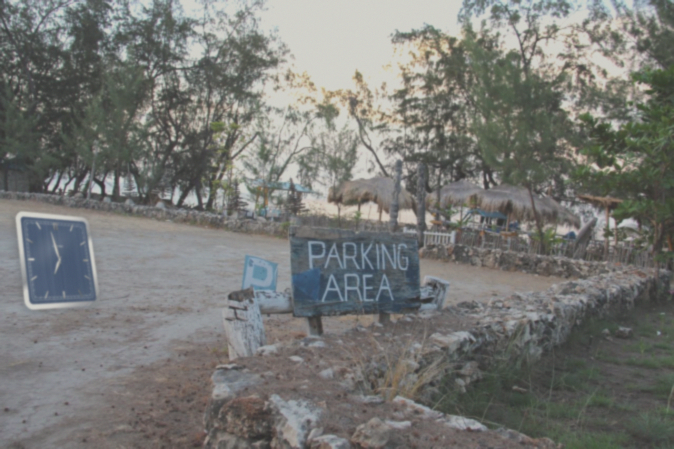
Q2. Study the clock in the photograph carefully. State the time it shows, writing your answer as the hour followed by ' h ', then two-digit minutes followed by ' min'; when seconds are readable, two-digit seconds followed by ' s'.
6 h 58 min
